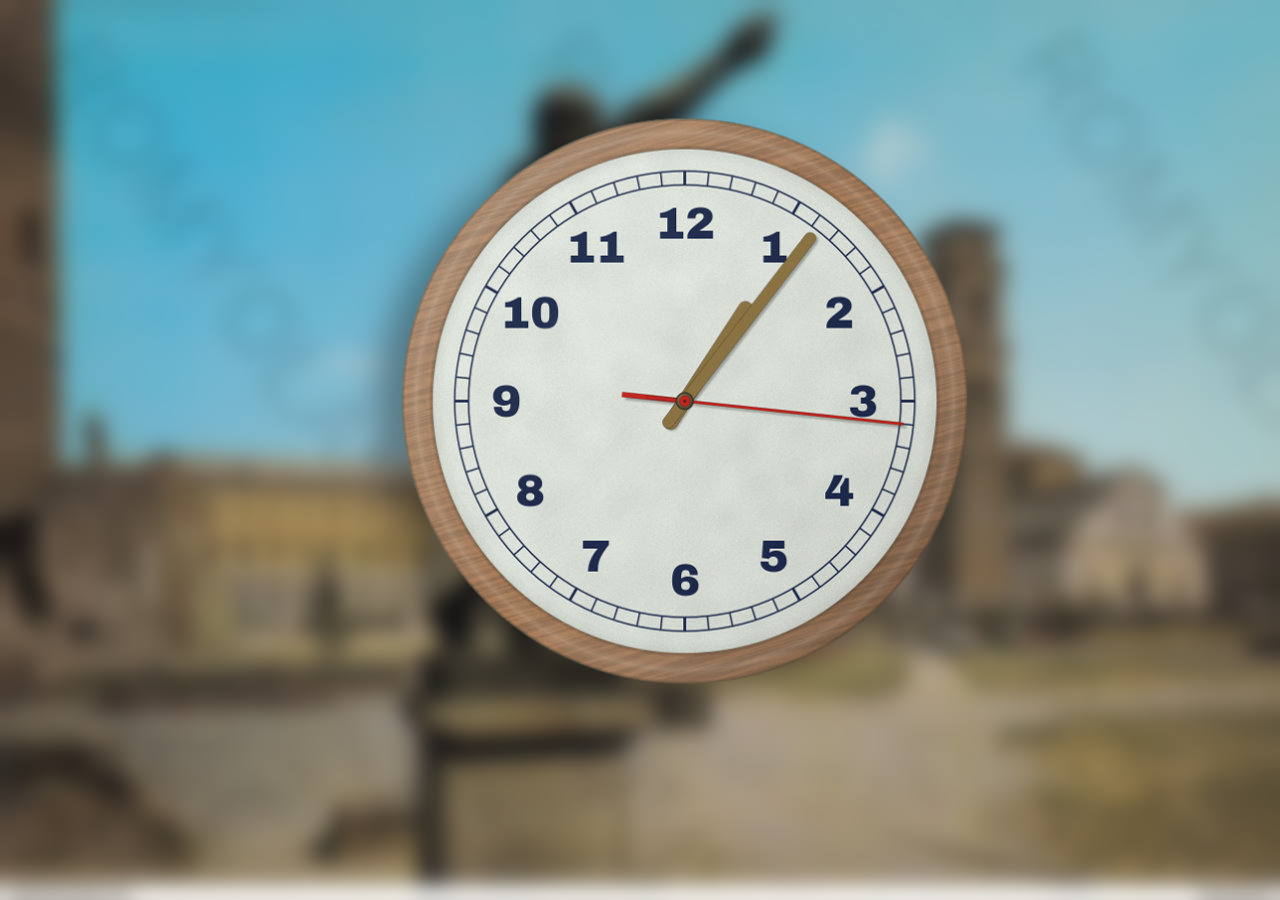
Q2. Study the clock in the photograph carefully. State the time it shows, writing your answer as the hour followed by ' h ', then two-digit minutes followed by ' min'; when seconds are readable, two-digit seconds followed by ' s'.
1 h 06 min 16 s
